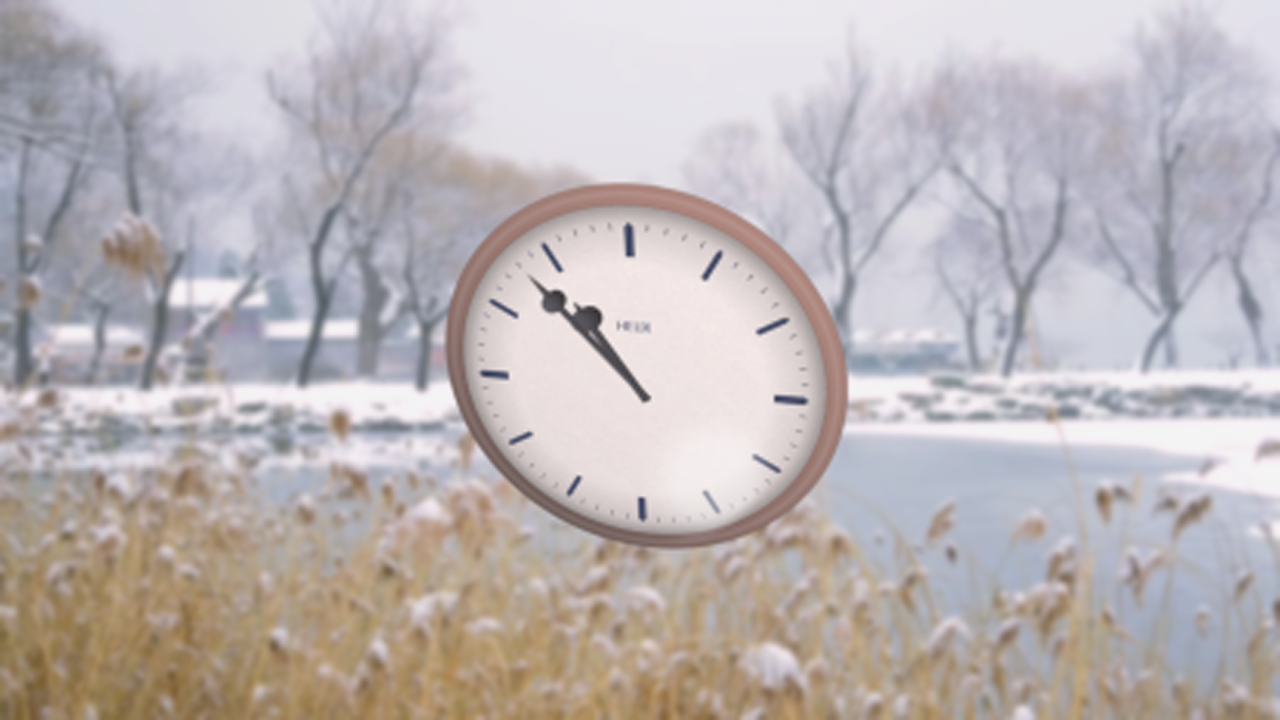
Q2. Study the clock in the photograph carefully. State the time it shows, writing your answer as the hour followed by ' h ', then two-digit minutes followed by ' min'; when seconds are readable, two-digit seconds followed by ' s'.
10 h 53 min
